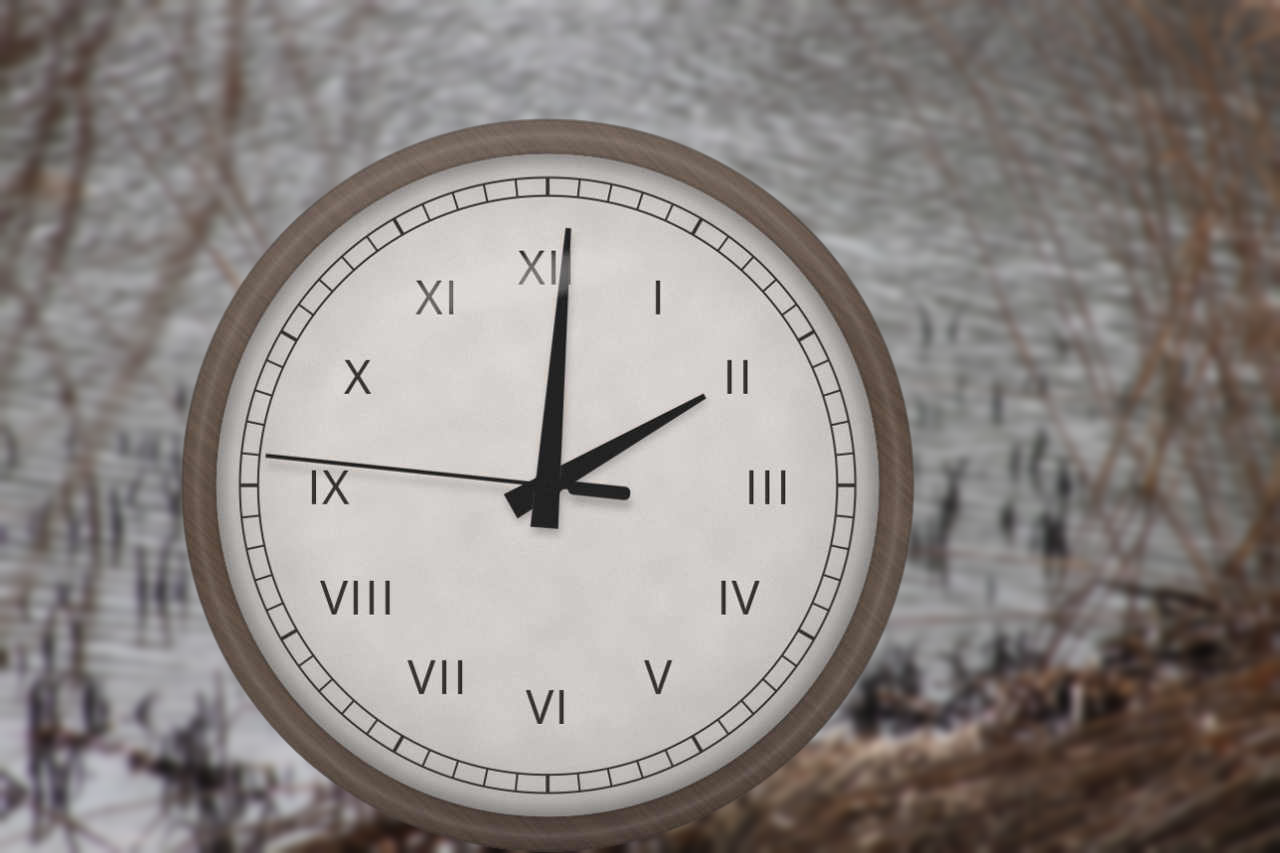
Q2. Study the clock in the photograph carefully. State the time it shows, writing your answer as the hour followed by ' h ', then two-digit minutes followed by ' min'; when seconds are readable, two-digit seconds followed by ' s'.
2 h 00 min 46 s
